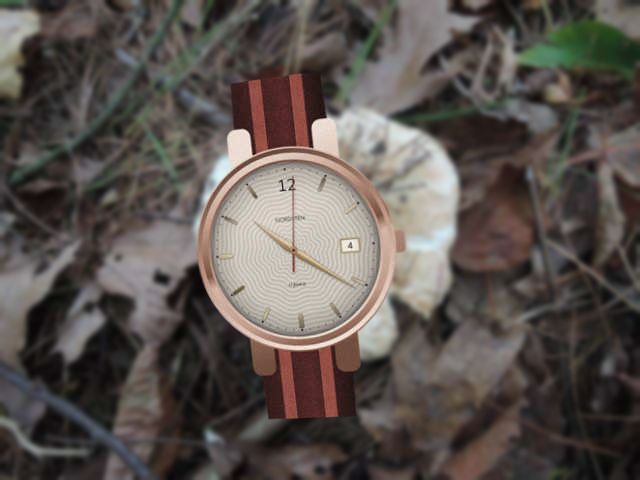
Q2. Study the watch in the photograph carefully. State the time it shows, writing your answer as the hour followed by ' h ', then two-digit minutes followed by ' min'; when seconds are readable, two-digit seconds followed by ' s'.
10 h 21 min 01 s
